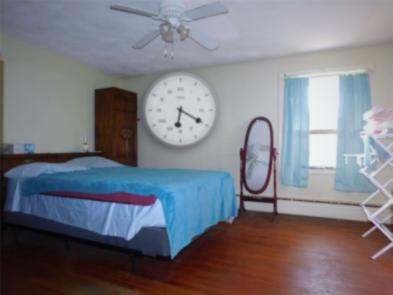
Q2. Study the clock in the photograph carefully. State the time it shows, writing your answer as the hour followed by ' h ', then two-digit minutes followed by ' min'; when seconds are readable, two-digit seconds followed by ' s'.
6 h 20 min
